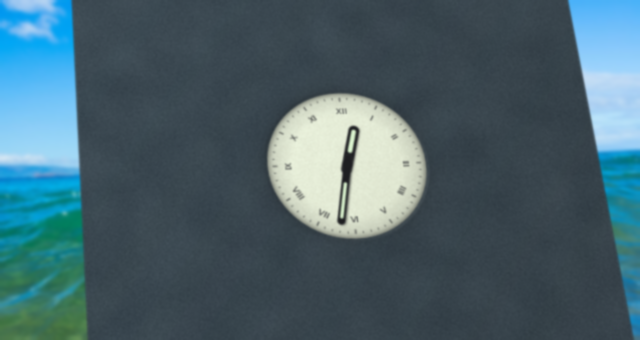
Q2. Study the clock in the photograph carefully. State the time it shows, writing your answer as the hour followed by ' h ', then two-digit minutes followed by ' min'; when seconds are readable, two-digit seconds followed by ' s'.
12 h 32 min
